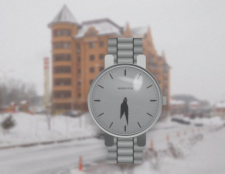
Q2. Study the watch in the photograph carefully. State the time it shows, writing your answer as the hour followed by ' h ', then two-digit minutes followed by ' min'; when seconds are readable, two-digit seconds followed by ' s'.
6 h 29 min
